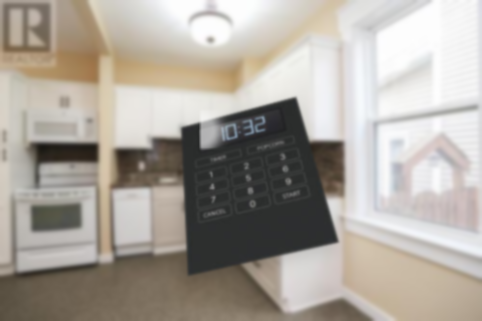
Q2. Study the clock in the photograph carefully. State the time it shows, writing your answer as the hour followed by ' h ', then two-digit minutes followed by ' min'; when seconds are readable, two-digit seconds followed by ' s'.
10 h 32 min
